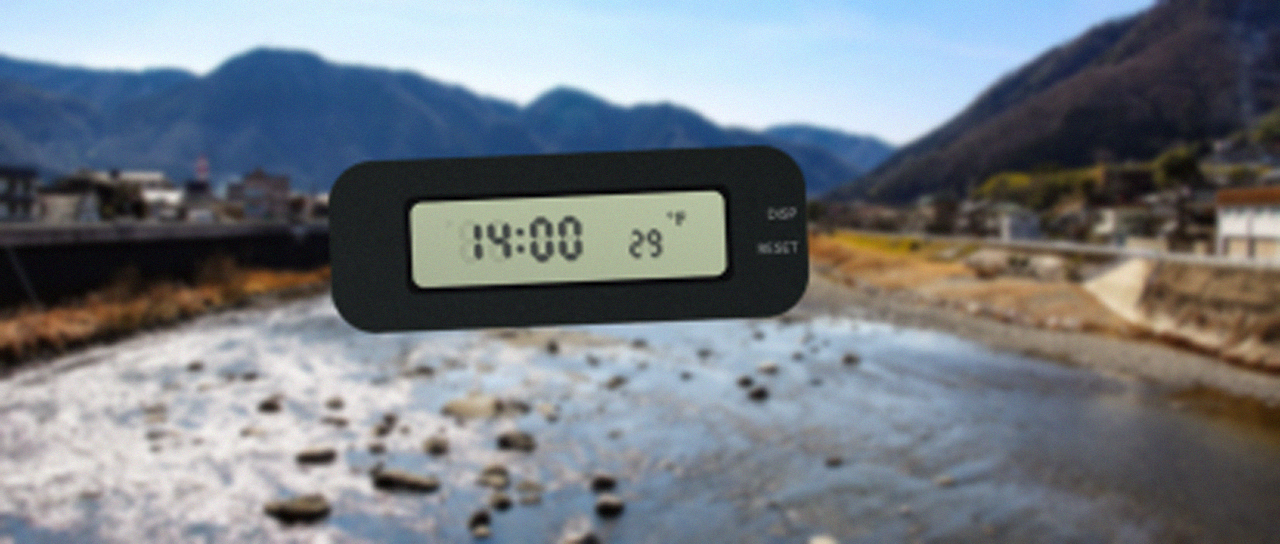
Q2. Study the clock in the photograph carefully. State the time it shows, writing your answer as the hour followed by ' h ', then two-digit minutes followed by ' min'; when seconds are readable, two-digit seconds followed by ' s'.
14 h 00 min
